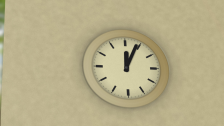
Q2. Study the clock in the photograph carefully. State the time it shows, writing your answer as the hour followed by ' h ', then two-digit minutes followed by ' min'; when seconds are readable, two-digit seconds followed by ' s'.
12 h 04 min
